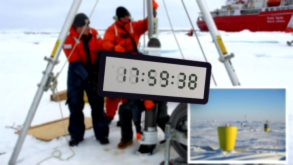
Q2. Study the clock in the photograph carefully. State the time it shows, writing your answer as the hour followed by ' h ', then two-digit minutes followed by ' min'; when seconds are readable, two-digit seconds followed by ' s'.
17 h 59 min 38 s
